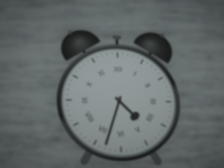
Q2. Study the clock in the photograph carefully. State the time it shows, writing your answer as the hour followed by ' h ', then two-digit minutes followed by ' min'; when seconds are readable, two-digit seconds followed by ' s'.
4 h 33 min
